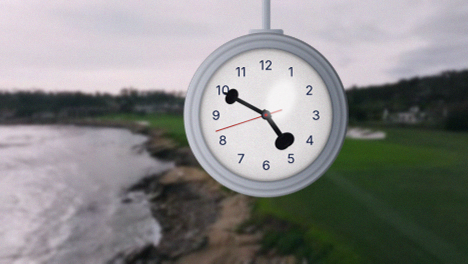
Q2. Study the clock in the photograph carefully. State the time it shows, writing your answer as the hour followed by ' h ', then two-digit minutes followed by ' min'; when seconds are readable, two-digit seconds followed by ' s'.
4 h 49 min 42 s
